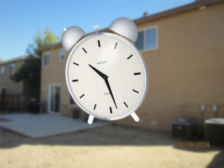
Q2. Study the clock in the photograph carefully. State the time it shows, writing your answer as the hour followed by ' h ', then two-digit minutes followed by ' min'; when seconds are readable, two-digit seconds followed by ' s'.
10 h 28 min
